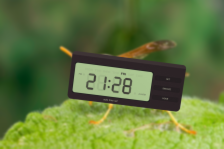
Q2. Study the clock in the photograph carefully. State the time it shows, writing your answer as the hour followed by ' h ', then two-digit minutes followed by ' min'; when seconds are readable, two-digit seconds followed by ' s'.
21 h 28 min
